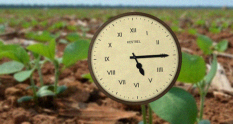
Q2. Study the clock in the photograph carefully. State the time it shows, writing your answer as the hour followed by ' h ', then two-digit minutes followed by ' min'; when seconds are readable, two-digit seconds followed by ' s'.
5 h 15 min
